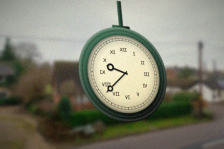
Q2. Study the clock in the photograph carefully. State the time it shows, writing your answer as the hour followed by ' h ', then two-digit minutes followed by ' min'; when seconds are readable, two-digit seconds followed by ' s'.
9 h 38 min
